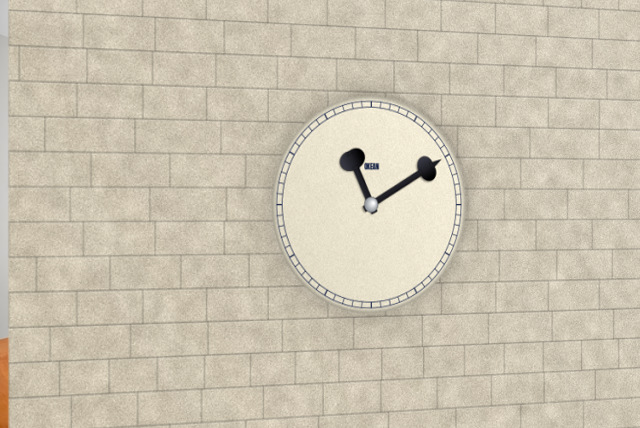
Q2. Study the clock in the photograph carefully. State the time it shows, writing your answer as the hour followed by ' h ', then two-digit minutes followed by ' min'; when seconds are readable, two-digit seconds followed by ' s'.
11 h 10 min
